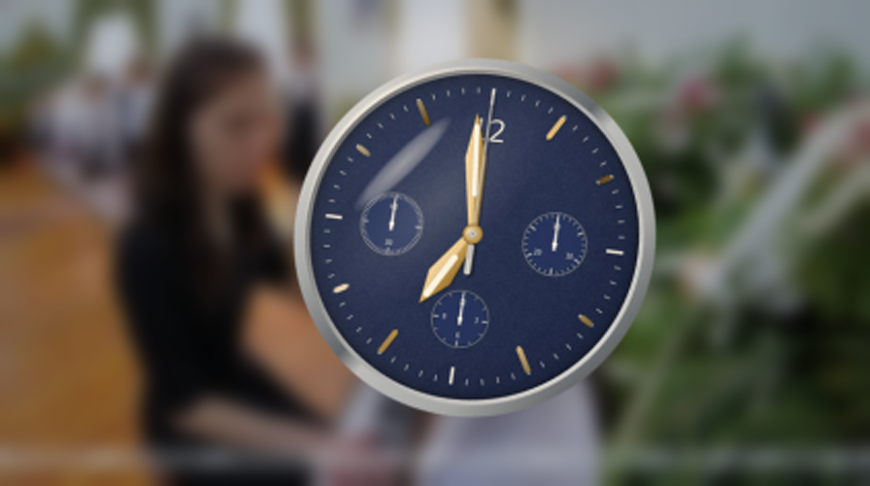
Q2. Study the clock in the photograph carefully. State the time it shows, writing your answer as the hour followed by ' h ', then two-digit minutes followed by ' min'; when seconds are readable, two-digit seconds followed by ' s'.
6 h 59 min
